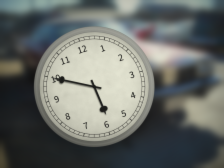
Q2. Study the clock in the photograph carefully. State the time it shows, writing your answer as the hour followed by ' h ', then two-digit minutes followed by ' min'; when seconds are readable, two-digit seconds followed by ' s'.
5 h 50 min
